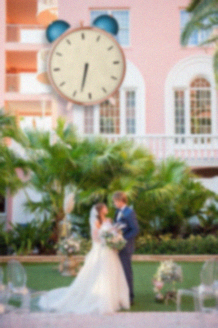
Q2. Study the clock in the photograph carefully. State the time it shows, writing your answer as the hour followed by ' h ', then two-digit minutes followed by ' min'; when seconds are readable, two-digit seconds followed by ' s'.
6 h 33 min
